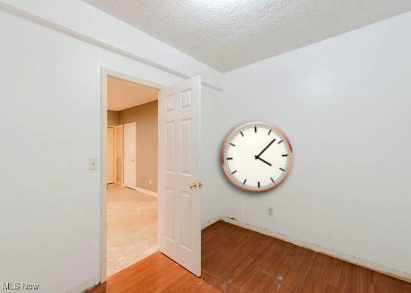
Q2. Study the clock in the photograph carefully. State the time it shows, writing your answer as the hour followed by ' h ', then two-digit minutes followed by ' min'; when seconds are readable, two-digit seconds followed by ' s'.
4 h 08 min
